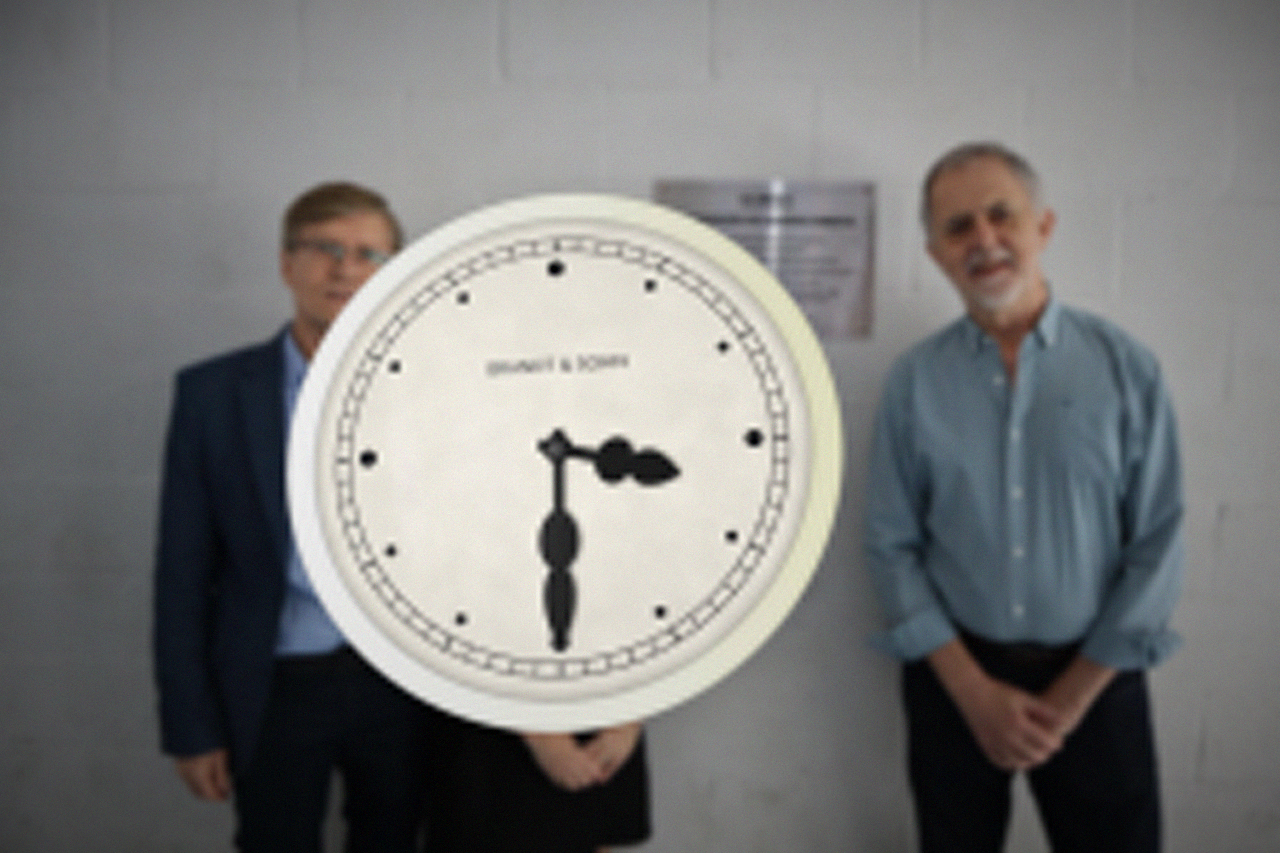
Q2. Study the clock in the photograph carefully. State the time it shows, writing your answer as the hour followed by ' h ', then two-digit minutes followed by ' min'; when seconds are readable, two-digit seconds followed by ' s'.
3 h 30 min
